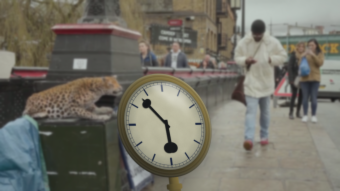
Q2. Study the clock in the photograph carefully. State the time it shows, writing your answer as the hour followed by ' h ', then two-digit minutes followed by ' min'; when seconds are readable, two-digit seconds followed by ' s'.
5 h 53 min
